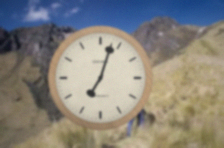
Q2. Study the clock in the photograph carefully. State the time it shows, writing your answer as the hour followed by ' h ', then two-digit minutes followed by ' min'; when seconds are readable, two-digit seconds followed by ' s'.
7 h 03 min
